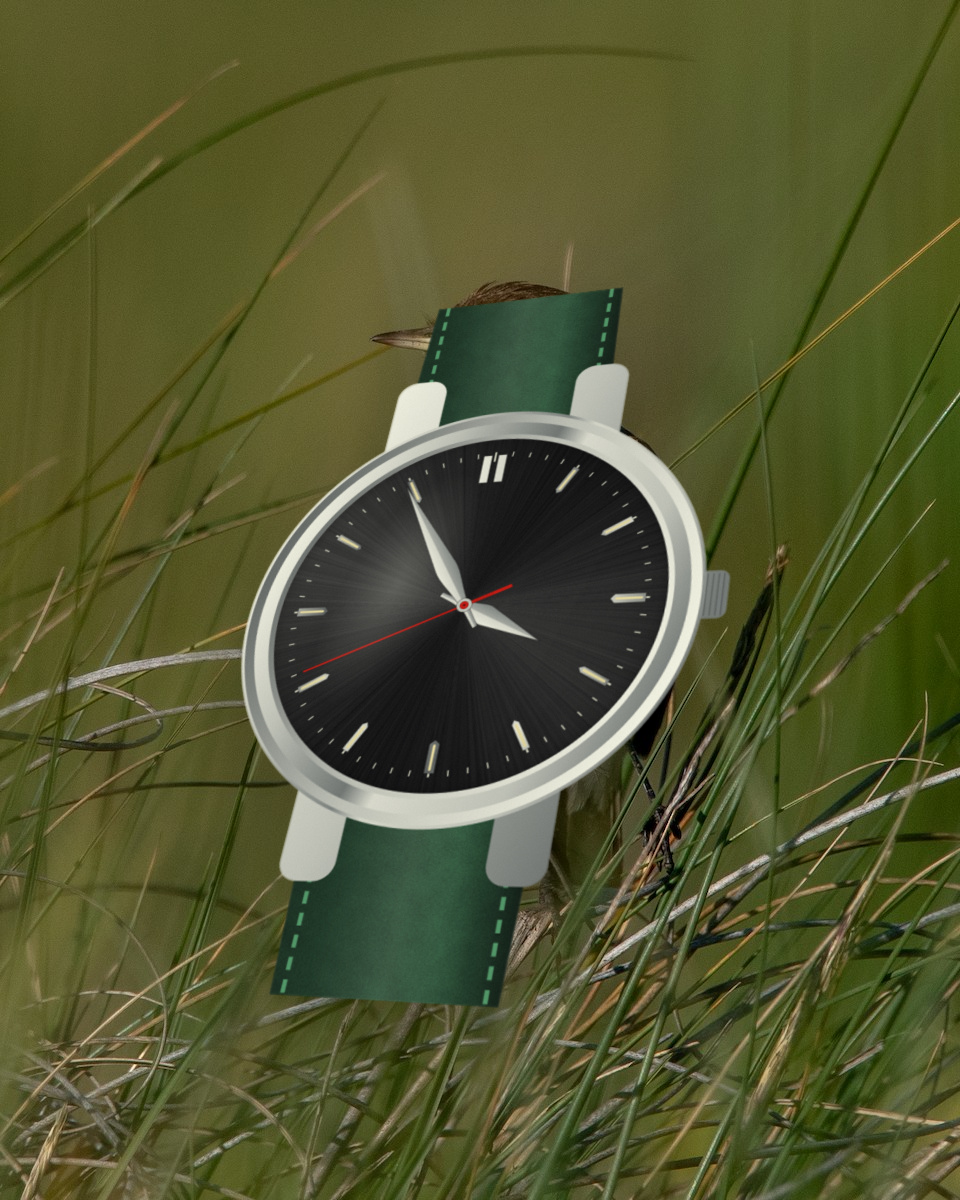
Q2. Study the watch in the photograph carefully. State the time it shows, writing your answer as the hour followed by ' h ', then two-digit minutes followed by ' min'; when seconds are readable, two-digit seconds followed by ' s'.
3 h 54 min 41 s
